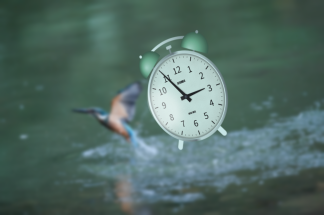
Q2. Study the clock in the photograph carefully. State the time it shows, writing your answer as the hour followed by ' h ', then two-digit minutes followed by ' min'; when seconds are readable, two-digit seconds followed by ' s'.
2 h 55 min
